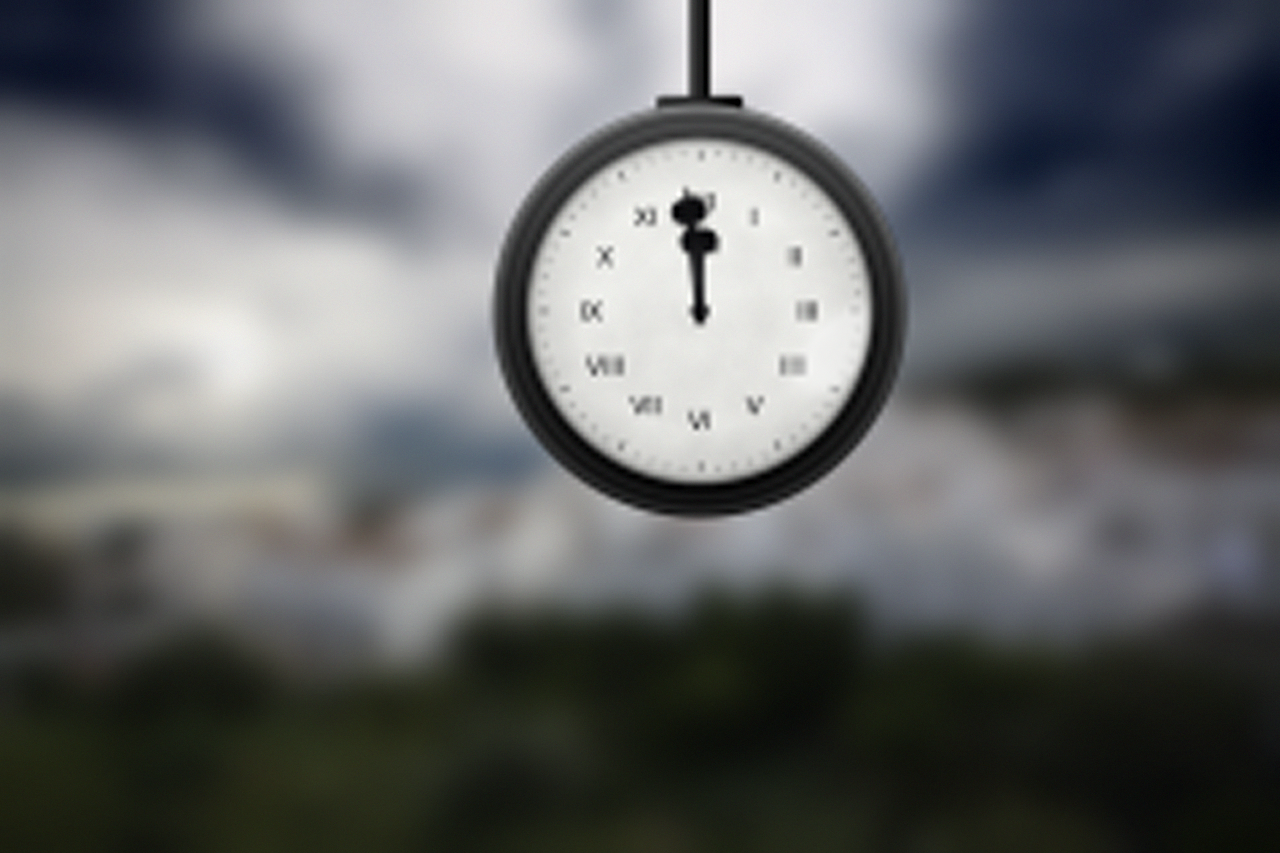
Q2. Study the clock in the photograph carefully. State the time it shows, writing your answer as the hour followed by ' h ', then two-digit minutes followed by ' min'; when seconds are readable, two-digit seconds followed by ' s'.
11 h 59 min
